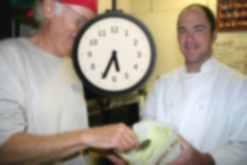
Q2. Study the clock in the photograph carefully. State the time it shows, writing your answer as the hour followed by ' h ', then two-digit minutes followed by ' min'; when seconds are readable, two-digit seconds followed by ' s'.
5 h 34 min
